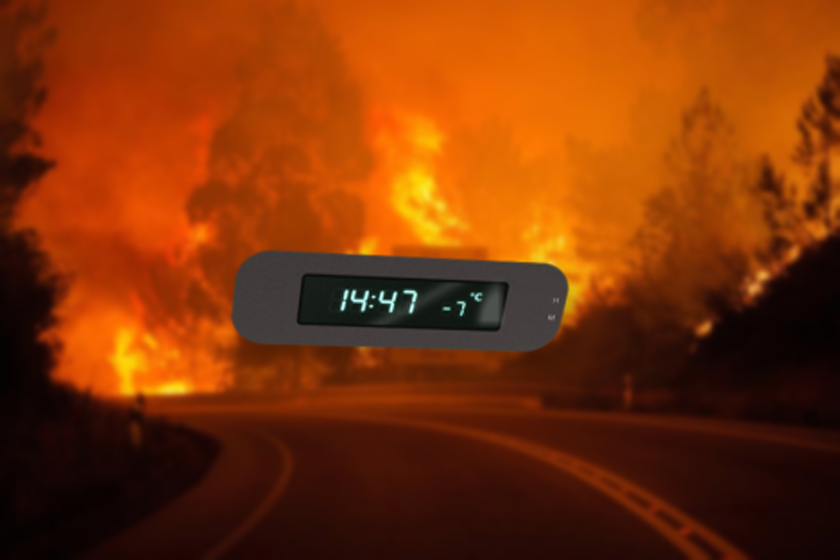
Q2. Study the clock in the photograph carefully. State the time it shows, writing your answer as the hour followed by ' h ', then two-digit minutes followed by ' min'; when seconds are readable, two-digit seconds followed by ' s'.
14 h 47 min
